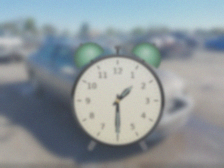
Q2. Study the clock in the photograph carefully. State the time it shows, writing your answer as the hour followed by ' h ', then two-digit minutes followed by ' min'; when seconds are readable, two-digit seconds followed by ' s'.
1 h 30 min
